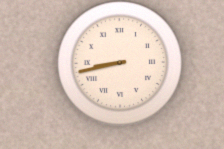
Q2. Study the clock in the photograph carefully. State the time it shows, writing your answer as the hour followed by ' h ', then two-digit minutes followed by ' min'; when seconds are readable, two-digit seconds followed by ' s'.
8 h 43 min
